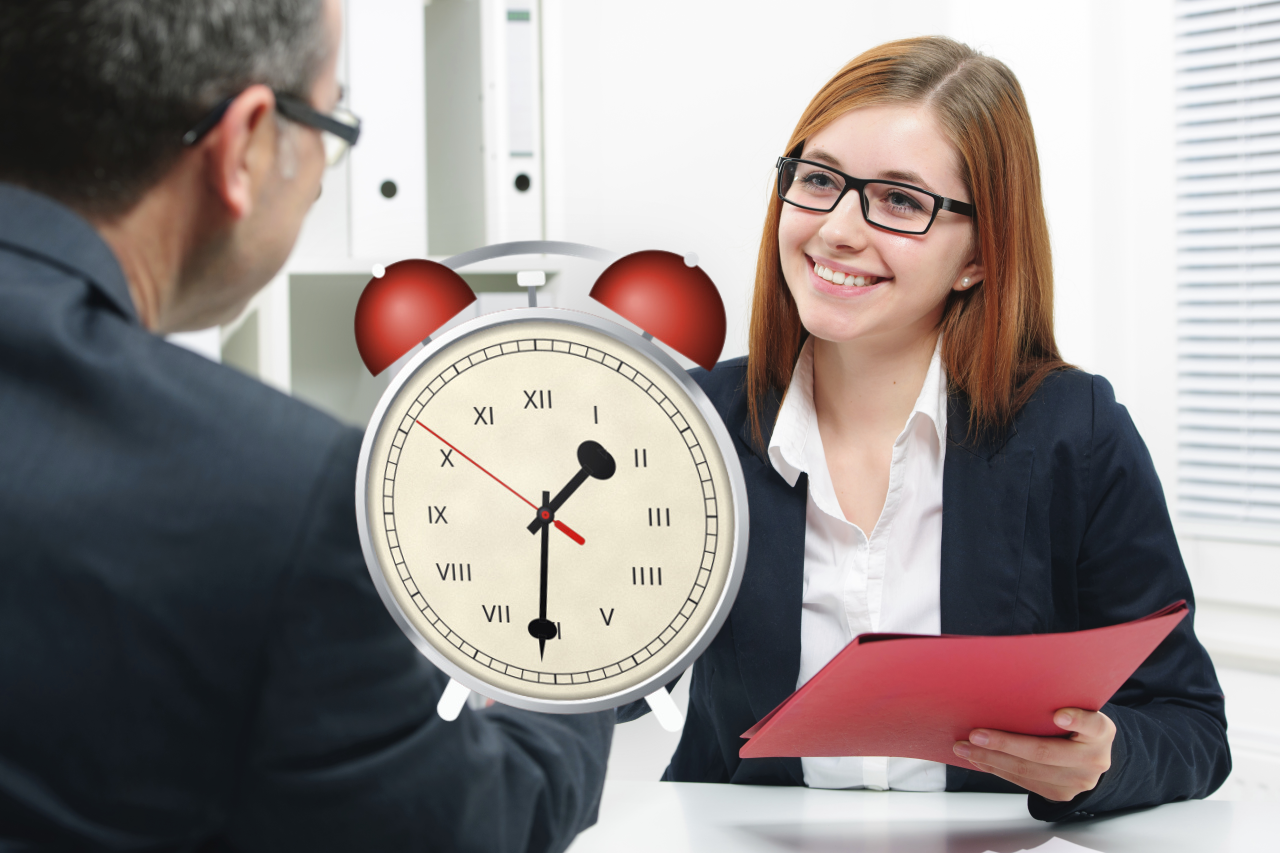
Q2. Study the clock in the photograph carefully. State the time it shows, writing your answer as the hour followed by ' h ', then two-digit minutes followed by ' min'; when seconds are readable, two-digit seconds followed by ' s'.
1 h 30 min 51 s
